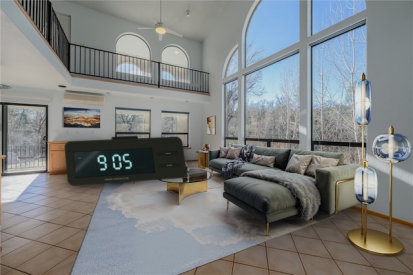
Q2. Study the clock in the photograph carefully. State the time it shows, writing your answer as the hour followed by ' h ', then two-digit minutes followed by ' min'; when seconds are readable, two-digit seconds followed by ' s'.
9 h 05 min
